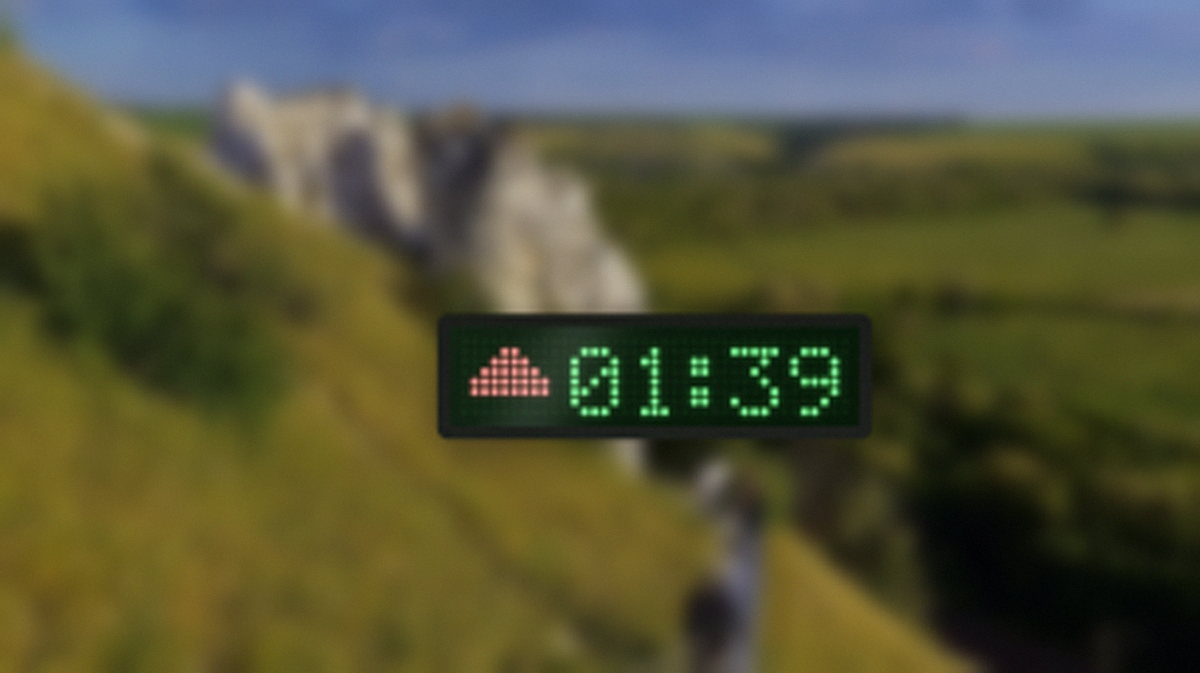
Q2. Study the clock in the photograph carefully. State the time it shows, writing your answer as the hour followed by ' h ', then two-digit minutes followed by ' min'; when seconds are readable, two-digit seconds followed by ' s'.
1 h 39 min
